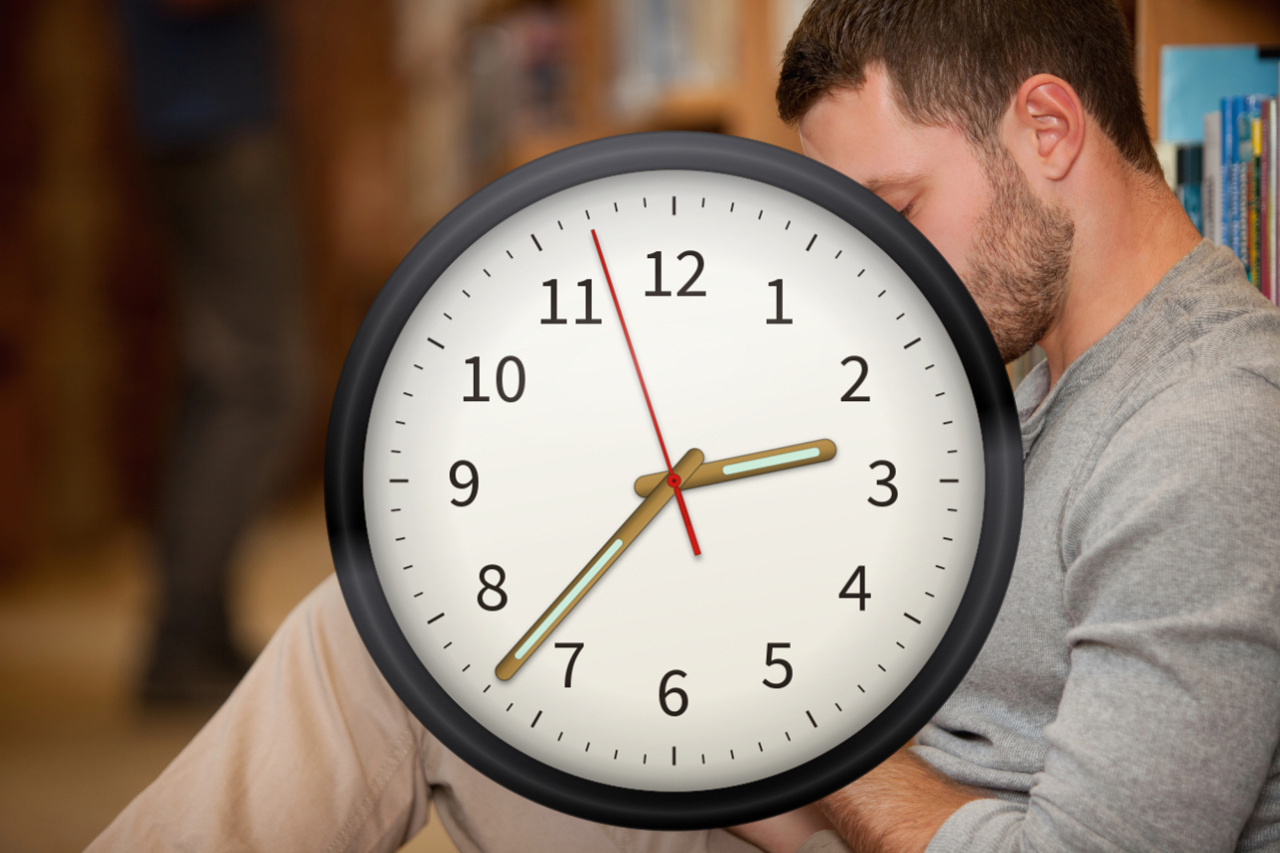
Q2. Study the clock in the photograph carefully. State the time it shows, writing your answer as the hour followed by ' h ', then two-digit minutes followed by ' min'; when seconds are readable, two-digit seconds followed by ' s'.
2 h 36 min 57 s
